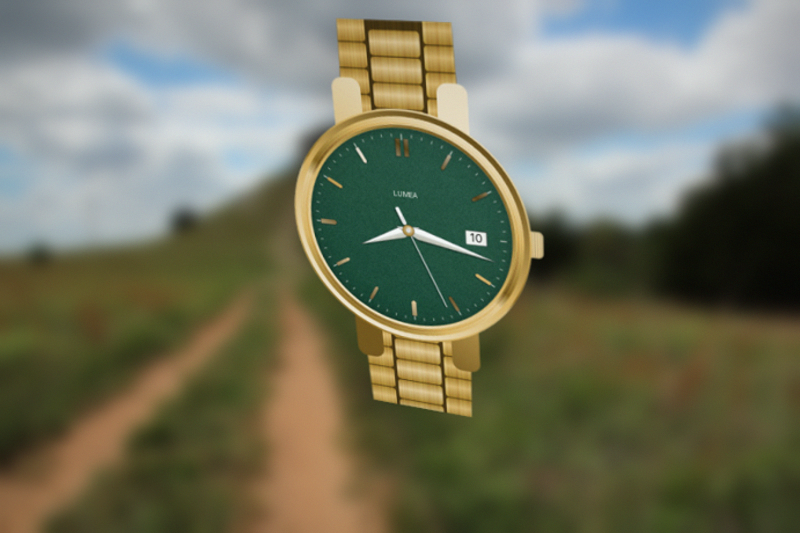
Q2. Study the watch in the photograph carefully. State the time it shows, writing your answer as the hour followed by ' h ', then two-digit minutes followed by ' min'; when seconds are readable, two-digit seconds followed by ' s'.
8 h 17 min 26 s
